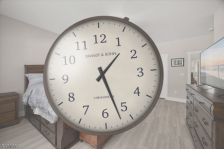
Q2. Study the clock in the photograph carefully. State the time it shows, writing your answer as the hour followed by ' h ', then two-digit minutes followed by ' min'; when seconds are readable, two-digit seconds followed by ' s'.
1 h 27 min
